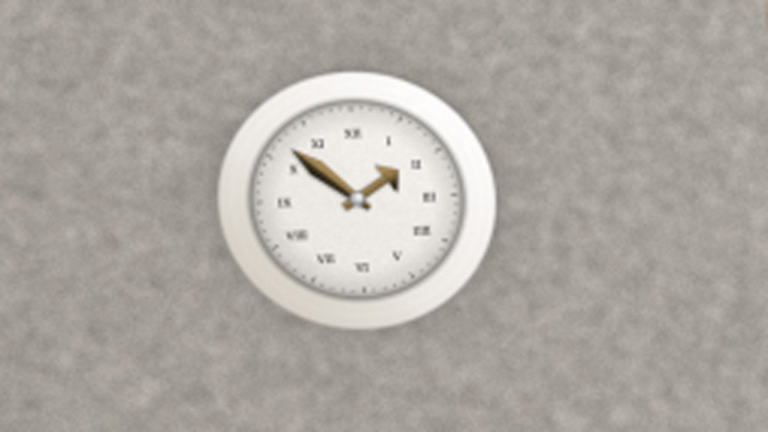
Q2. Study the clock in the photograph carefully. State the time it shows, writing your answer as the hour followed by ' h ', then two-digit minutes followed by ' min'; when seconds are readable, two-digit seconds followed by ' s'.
1 h 52 min
